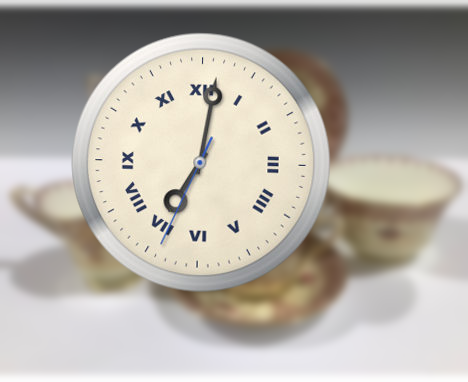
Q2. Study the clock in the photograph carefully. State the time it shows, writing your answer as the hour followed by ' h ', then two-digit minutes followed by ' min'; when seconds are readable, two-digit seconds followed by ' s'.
7 h 01 min 34 s
